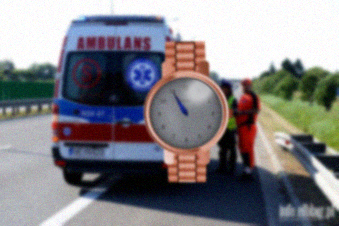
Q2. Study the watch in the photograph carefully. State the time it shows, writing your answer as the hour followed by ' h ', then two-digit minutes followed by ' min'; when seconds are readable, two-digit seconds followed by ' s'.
10 h 55 min
